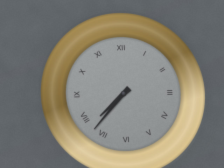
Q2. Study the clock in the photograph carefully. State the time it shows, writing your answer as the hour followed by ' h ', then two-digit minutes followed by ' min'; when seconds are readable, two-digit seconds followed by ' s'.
7 h 37 min
